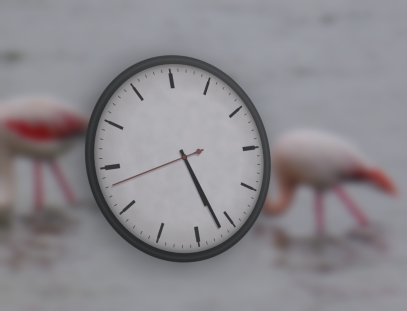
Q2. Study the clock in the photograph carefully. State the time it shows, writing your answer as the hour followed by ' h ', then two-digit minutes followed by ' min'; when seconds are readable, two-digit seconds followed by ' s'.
5 h 26 min 43 s
